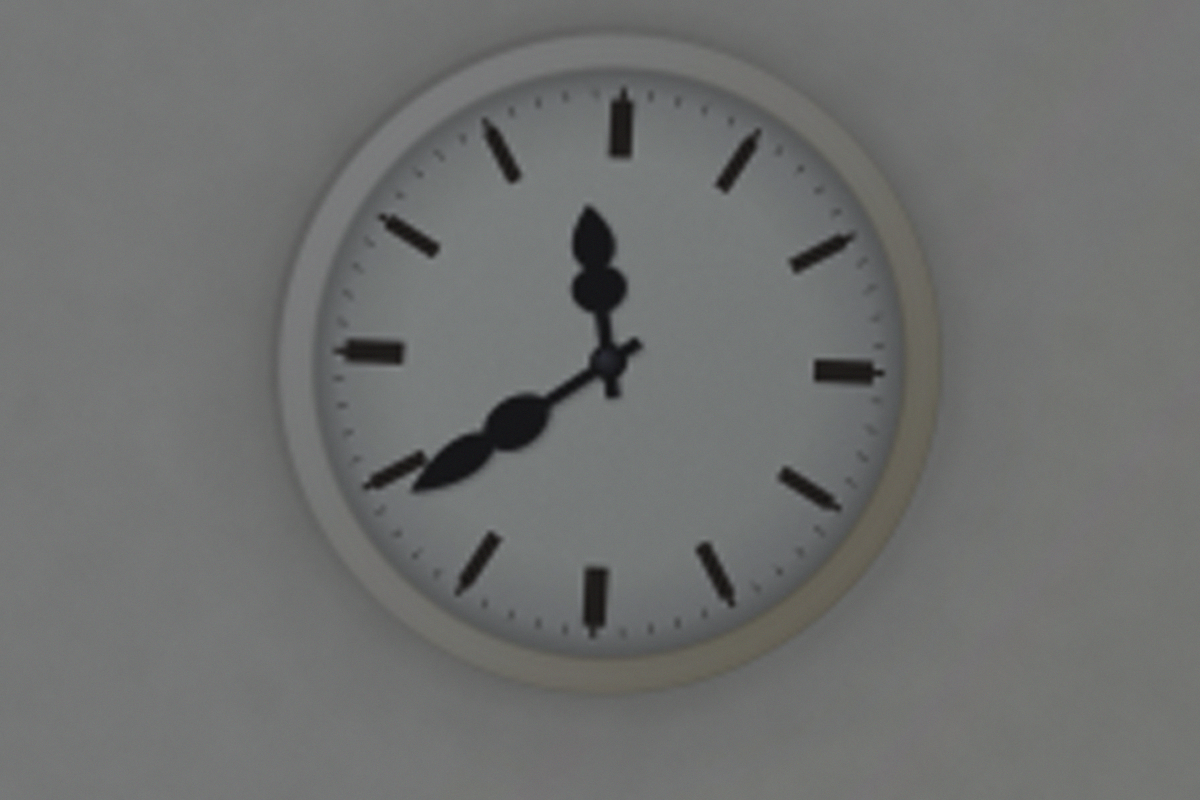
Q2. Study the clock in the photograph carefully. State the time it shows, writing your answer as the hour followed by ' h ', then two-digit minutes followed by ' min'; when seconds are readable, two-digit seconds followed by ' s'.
11 h 39 min
